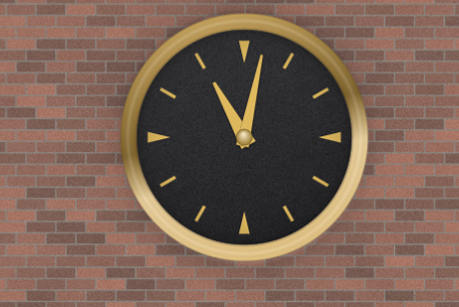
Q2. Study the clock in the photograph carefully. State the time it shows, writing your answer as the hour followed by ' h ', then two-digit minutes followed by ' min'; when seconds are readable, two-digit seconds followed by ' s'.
11 h 02 min
